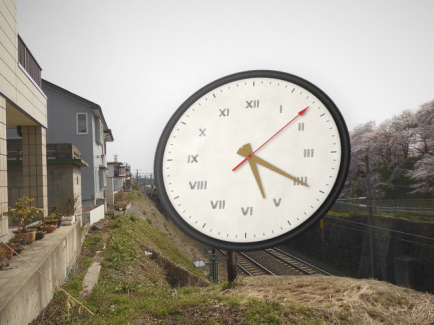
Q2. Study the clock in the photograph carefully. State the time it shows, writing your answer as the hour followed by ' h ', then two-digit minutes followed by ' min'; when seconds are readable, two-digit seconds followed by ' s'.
5 h 20 min 08 s
